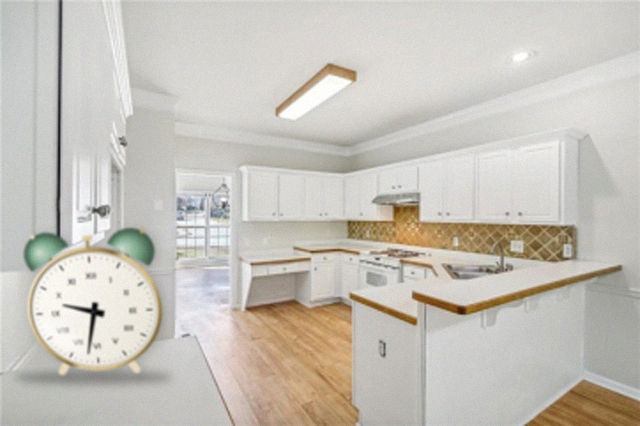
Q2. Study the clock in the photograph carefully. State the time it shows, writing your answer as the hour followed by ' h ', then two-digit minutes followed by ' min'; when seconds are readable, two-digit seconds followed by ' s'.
9 h 32 min
